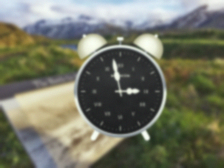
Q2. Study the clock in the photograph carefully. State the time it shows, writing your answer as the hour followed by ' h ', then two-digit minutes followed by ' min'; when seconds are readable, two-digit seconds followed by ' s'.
2 h 58 min
